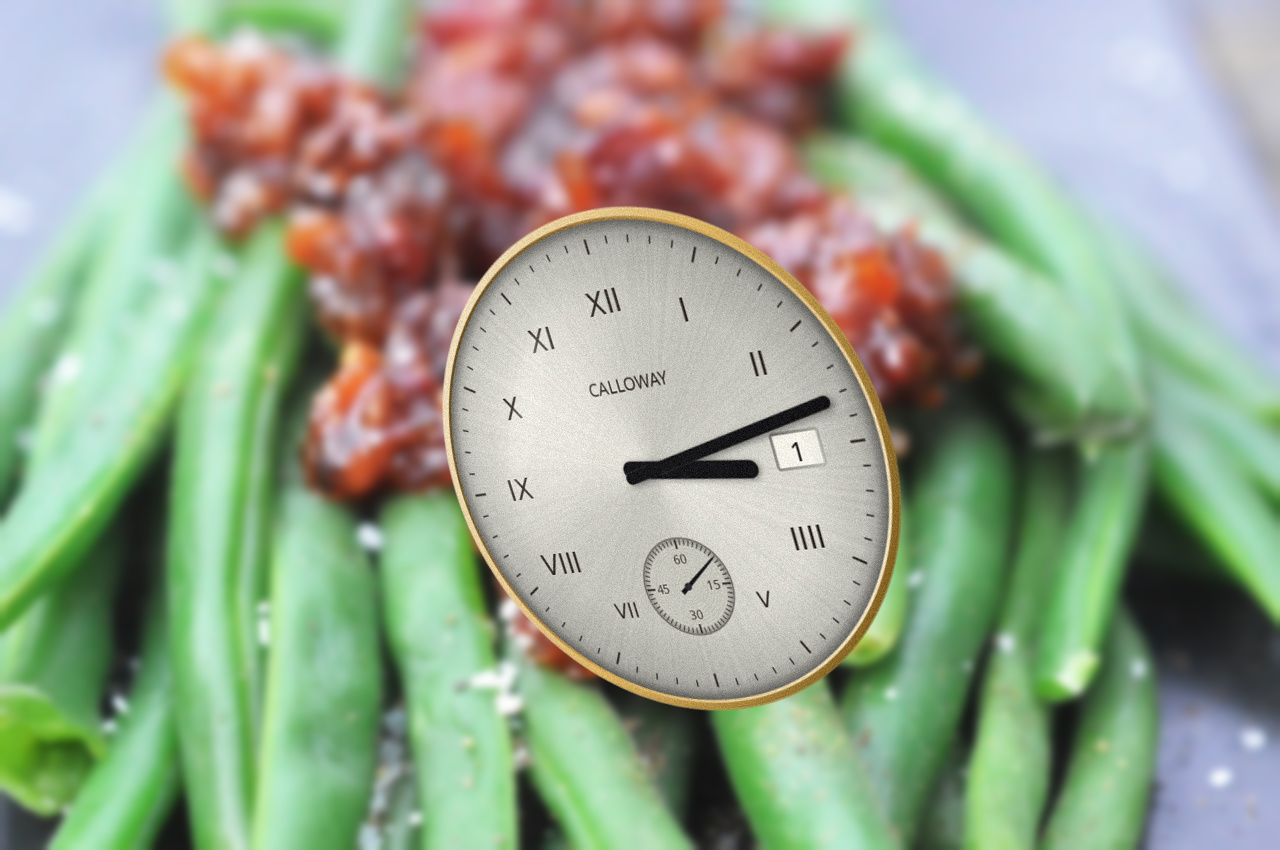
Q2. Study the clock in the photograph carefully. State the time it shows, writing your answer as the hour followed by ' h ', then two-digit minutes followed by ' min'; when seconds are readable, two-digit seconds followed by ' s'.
3 h 13 min 09 s
